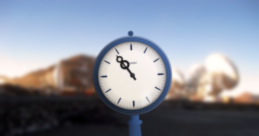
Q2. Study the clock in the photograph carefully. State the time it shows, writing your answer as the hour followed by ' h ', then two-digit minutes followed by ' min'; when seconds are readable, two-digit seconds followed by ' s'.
10 h 54 min
